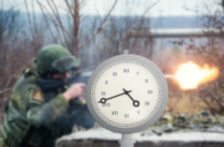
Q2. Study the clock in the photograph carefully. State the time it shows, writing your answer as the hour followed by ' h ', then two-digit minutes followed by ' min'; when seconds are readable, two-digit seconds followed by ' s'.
4 h 42 min
